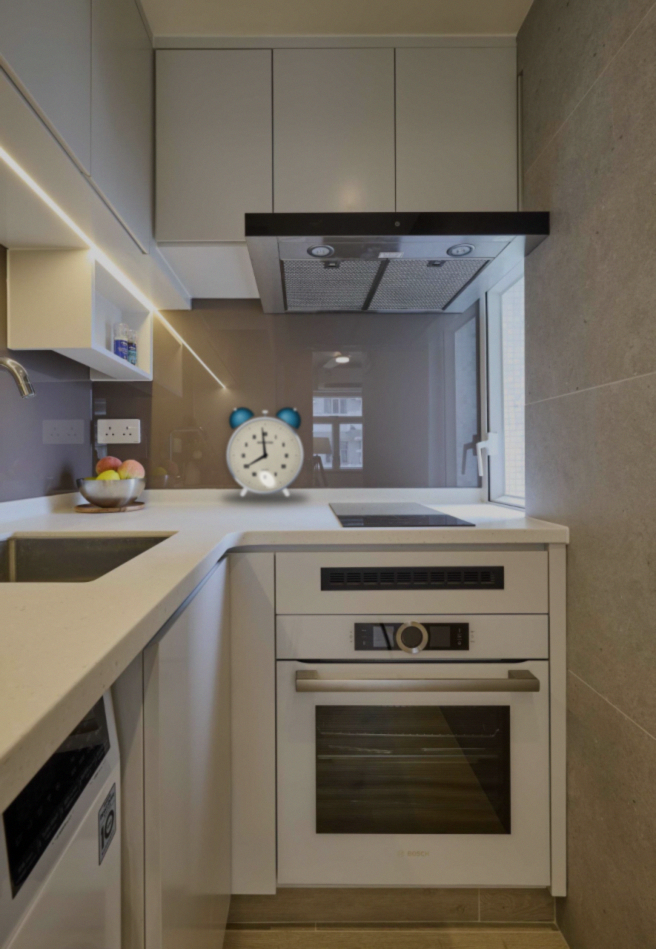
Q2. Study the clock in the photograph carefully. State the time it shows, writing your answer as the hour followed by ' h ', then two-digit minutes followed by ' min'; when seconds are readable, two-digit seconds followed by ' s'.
7 h 59 min
